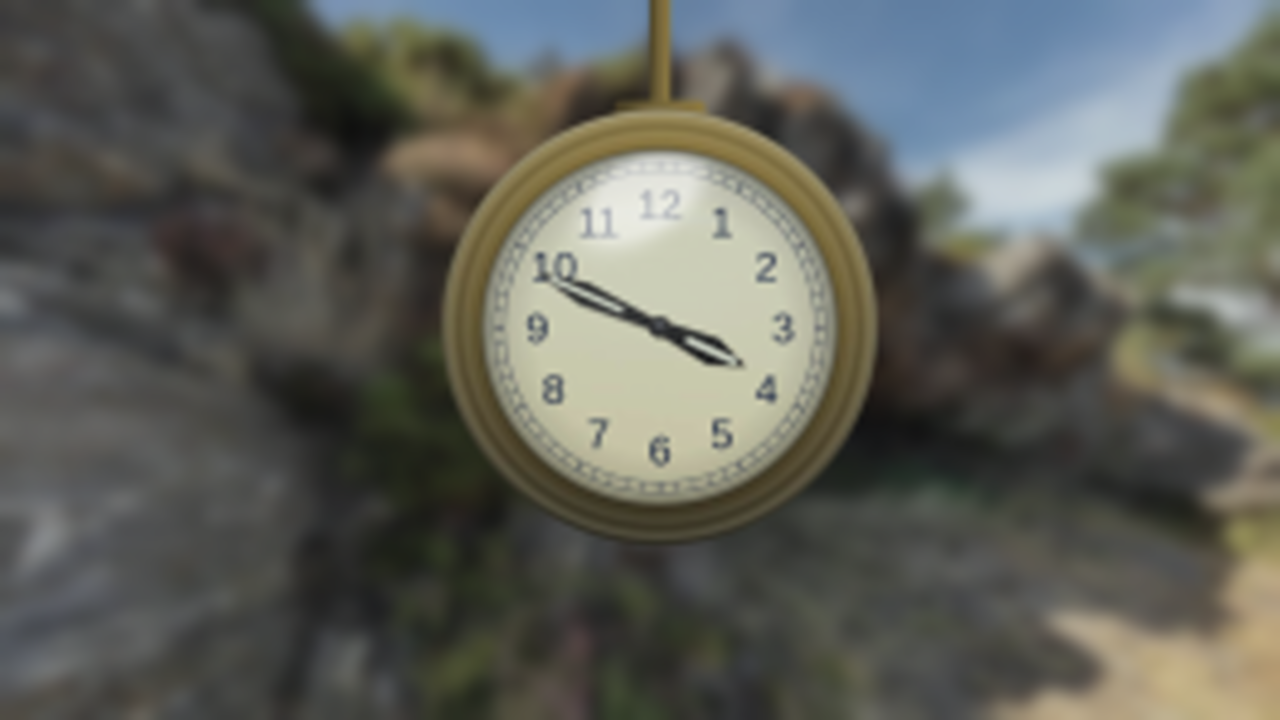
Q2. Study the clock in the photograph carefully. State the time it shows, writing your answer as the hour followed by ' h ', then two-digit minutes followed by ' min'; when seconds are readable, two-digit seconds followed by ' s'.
3 h 49 min
